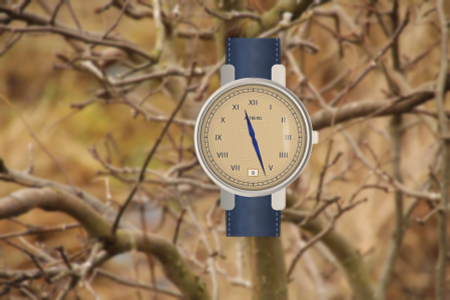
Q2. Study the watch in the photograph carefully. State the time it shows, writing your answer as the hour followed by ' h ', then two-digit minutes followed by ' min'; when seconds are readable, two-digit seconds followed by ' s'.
11 h 27 min
